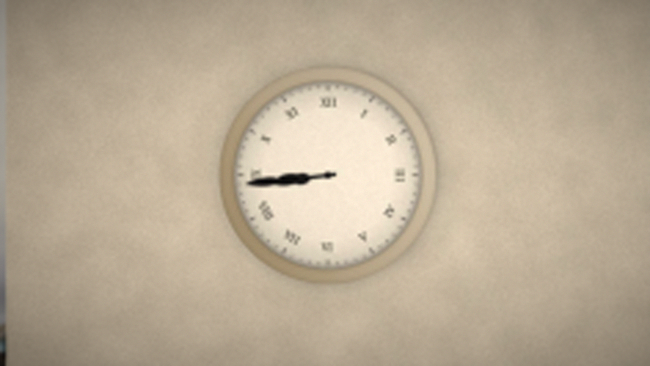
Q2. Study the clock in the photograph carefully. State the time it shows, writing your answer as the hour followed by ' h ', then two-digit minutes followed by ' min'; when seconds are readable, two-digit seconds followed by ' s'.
8 h 44 min
